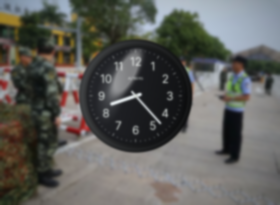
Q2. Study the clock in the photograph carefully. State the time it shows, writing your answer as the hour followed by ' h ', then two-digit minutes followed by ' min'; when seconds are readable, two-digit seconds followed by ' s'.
8 h 23 min
